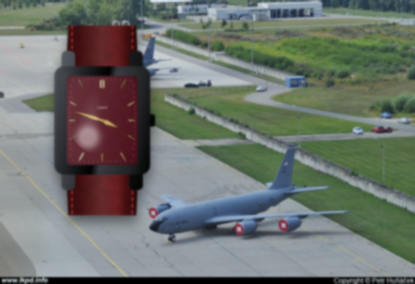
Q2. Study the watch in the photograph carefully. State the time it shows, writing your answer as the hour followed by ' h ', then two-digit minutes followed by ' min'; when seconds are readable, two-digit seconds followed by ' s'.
3 h 48 min
